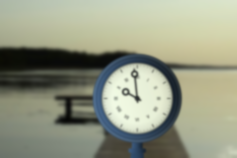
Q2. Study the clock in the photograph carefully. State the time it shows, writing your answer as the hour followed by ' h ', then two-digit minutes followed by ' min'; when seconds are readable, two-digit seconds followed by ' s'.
9 h 59 min
